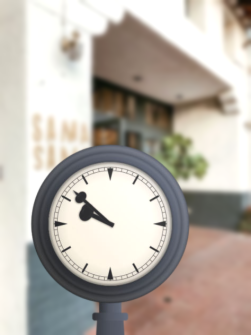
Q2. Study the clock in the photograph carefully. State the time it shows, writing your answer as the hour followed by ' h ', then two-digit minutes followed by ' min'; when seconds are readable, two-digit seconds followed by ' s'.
9 h 52 min
